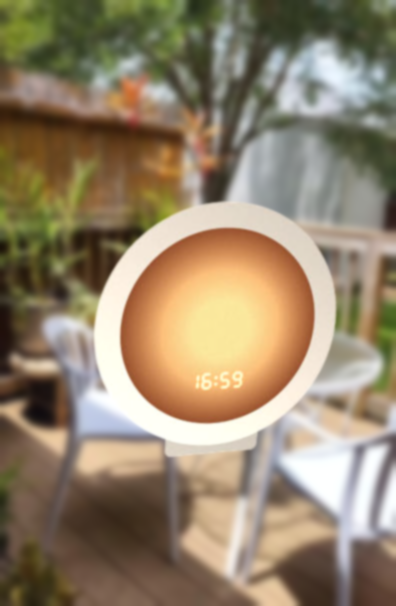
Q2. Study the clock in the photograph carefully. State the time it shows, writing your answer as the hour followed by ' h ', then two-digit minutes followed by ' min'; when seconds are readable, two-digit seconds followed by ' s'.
16 h 59 min
